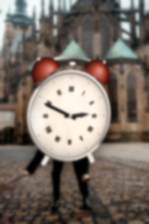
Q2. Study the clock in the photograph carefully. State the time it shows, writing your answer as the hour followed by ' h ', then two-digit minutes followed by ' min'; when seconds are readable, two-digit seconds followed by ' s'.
2 h 49 min
